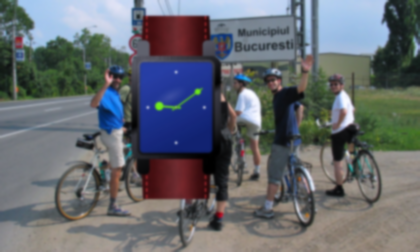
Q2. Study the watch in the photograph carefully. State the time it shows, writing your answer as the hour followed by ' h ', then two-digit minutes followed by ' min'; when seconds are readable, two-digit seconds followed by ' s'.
9 h 09 min
